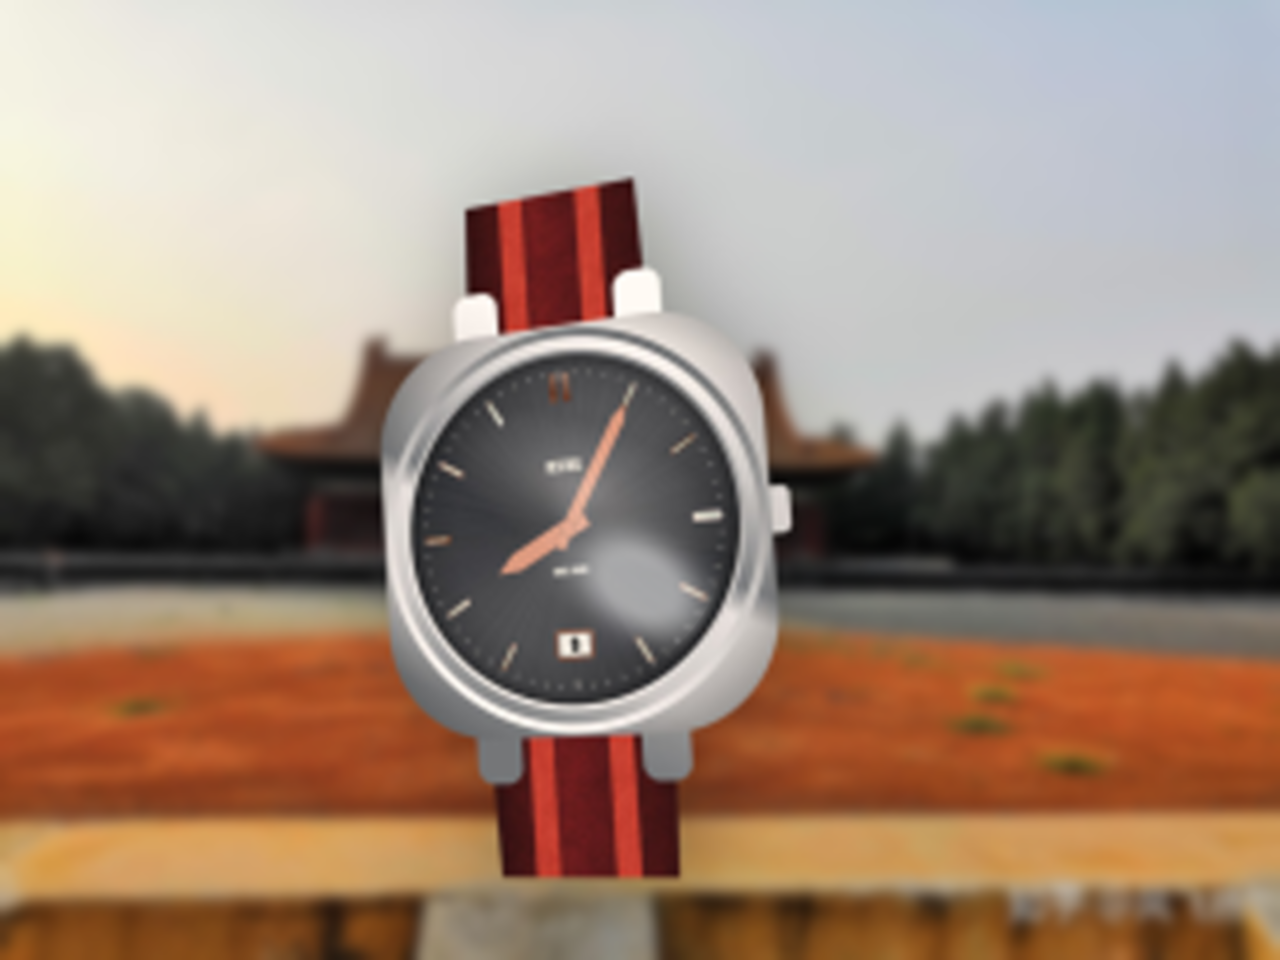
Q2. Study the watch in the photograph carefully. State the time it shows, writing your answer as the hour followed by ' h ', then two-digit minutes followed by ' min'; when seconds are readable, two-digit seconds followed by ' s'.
8 h 05 min
